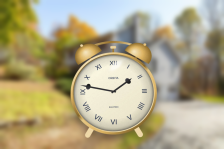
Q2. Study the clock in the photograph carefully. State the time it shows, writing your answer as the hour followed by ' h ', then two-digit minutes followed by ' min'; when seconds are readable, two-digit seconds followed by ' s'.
1 h 47 min
